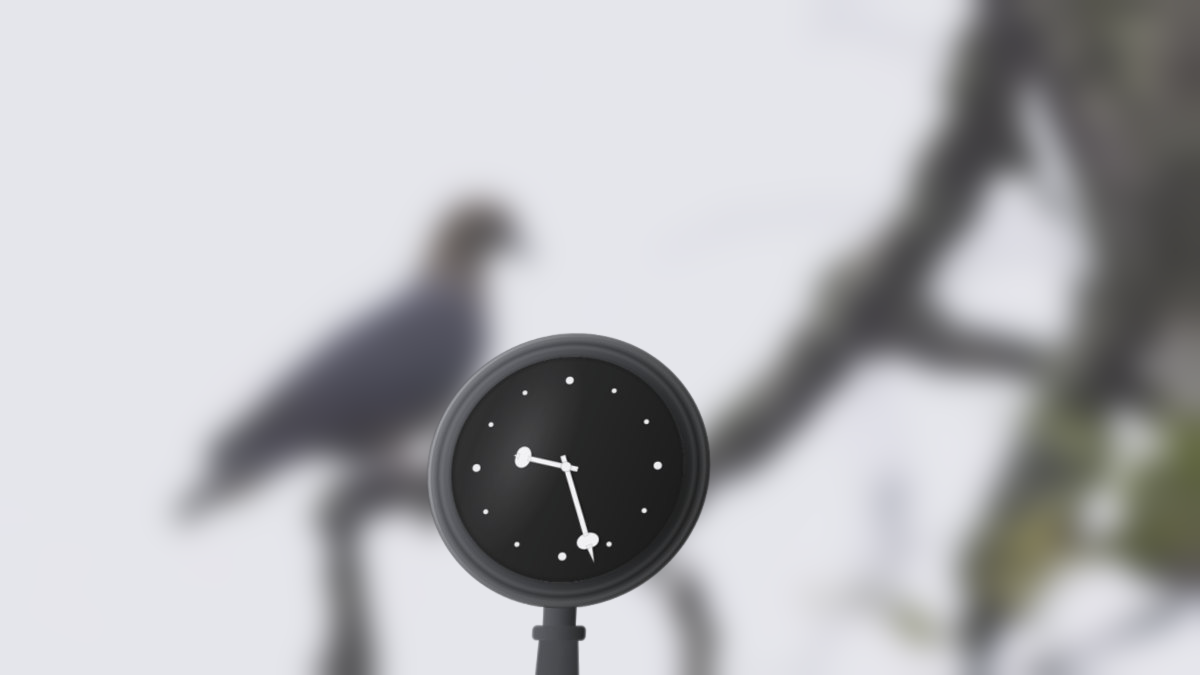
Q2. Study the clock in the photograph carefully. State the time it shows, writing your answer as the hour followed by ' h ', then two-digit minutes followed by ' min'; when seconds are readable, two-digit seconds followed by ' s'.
9 h 27 min
